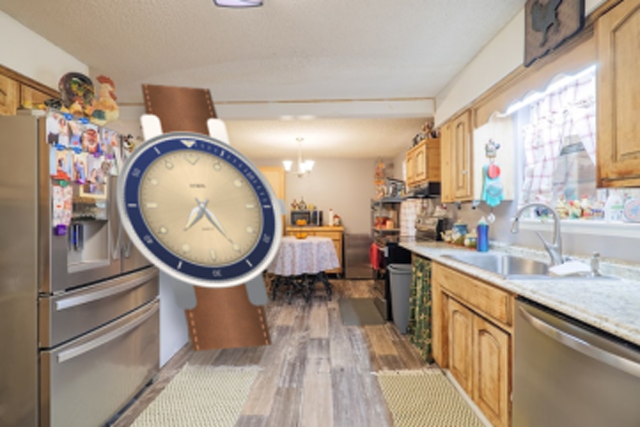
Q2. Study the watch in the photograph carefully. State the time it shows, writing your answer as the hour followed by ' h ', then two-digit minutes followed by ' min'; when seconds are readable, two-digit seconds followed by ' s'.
7 h 25 min
